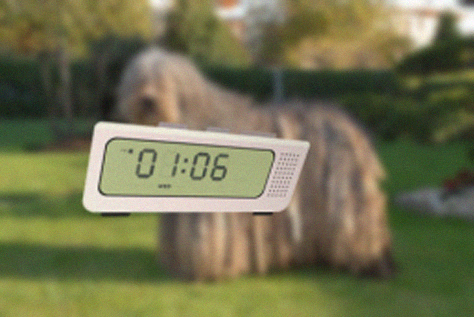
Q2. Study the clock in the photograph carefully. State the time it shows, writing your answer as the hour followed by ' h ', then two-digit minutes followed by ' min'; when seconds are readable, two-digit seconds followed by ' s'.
1 h 06 min
